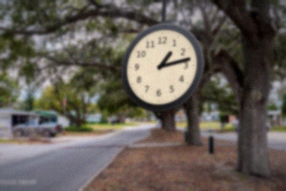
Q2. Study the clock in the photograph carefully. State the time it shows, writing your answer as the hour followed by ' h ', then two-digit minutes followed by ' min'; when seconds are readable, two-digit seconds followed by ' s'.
1 h 13 min
